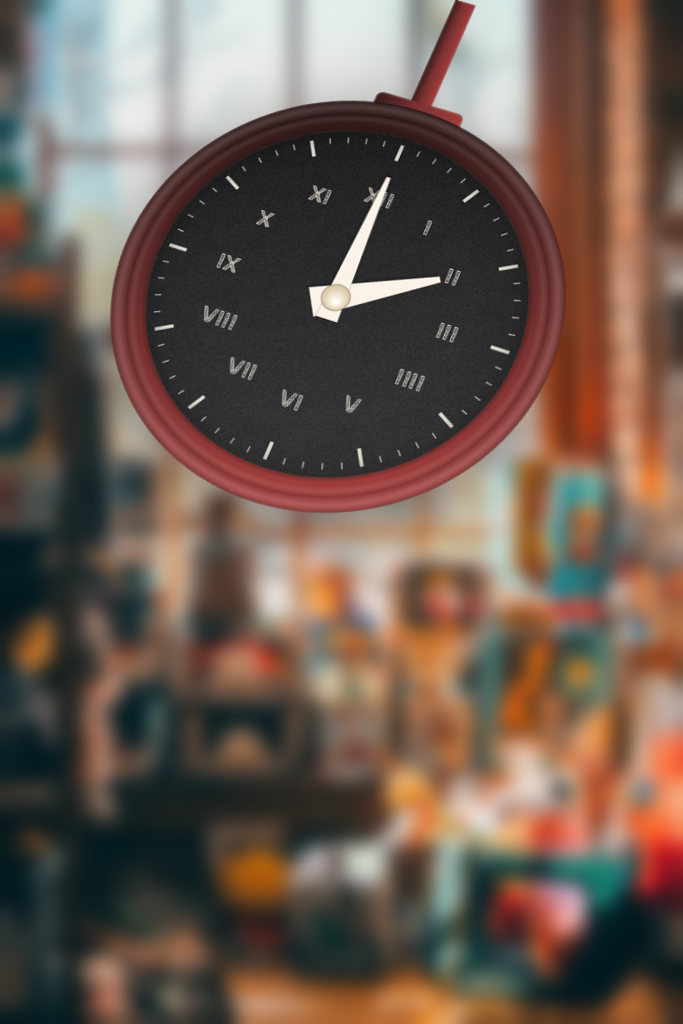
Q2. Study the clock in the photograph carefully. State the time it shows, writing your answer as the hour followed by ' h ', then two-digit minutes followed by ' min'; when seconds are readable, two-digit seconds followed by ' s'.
2 h 00 min
